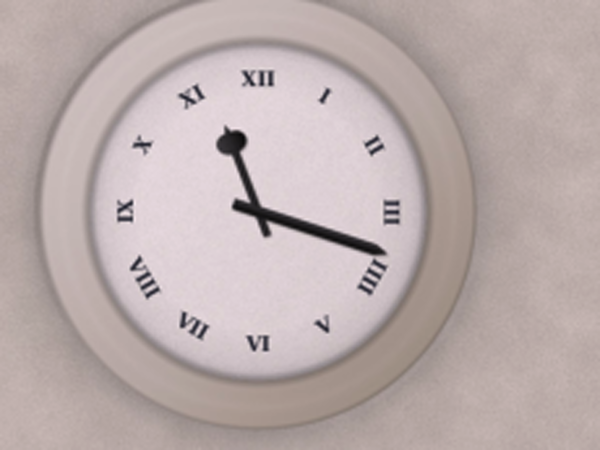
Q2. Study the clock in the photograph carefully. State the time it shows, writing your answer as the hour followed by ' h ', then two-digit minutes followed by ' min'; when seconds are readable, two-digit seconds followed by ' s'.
11 h 18 min
